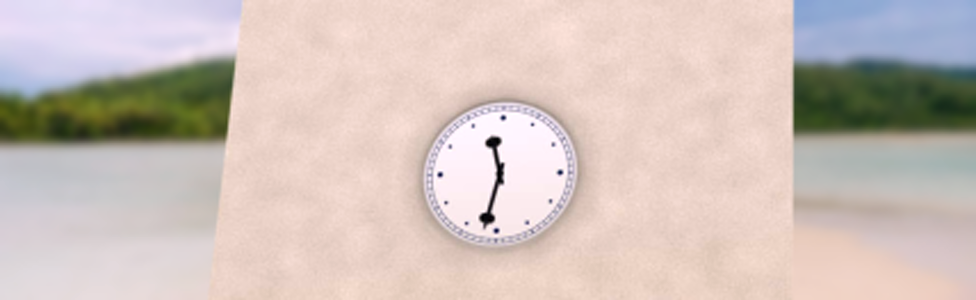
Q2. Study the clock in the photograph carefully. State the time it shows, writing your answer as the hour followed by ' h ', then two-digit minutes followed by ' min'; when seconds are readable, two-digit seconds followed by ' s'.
11 h 32 min
